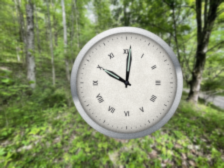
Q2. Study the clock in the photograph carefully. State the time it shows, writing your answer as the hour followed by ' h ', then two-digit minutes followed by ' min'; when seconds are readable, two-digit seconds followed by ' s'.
10 h 01 min
